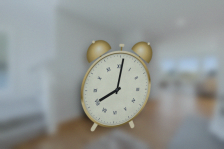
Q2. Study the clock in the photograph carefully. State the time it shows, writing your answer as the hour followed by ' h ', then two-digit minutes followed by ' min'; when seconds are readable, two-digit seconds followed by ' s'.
8 h 01 min
